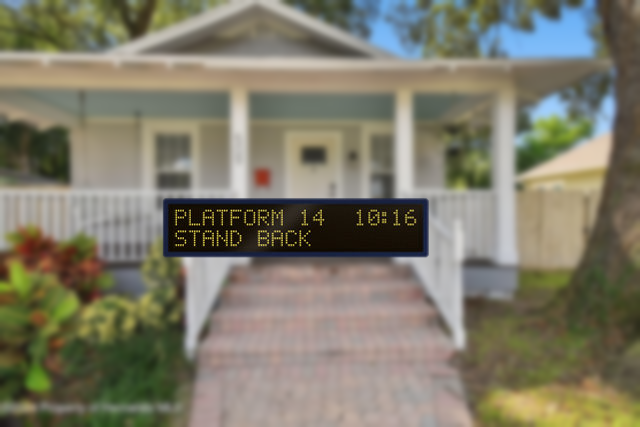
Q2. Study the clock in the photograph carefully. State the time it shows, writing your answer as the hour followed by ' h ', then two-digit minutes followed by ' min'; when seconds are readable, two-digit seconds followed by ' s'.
10 h 16 min
